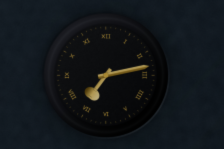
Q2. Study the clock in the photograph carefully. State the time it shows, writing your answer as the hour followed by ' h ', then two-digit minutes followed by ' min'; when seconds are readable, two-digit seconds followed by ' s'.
7 h 13 min
